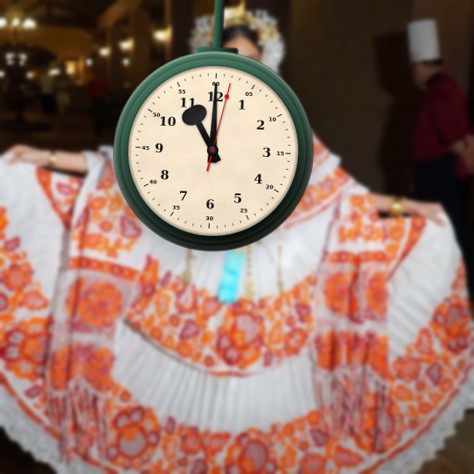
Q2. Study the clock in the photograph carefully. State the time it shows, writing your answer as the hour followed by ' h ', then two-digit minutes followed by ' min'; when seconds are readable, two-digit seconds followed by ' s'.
11 h 00 min 02 s
